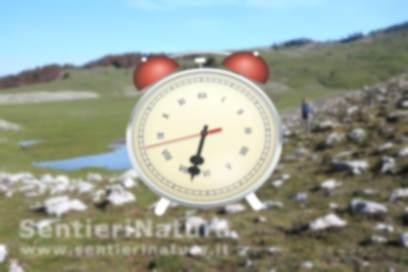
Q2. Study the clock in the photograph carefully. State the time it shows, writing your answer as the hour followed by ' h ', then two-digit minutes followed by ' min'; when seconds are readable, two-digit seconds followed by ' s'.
6 h 32 min 43 s
